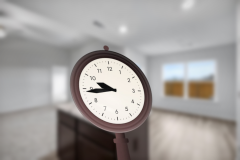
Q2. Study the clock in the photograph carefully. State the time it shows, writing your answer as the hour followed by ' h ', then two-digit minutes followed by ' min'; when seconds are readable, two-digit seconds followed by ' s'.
9 h 44 min
